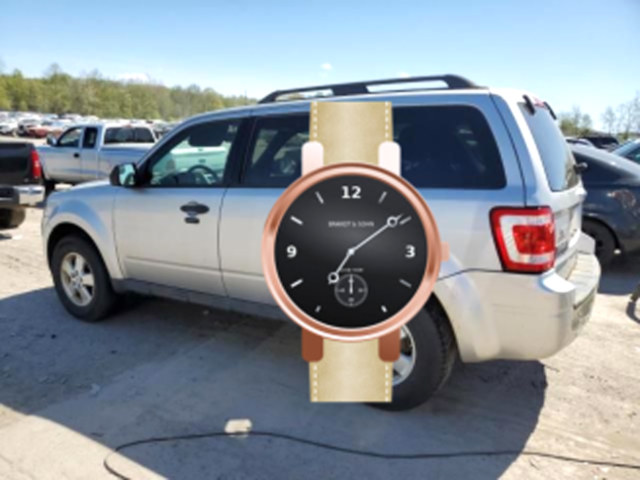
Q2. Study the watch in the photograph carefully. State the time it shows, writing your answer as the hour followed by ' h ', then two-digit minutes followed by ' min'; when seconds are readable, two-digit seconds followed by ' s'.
7 h 09 min
